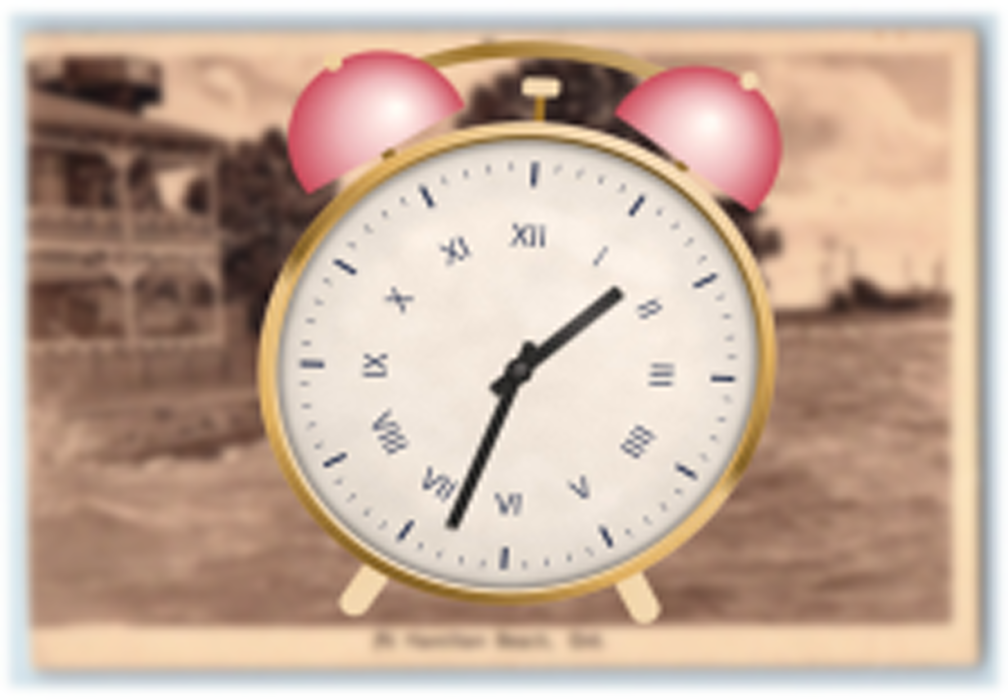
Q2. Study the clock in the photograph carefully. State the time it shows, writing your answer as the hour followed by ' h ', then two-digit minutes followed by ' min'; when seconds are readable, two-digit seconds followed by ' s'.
1 h 33 min
